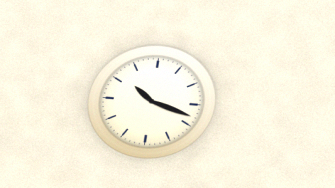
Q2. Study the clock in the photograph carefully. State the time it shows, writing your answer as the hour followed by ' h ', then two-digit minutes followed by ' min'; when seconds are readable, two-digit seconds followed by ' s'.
10 h 18 min
